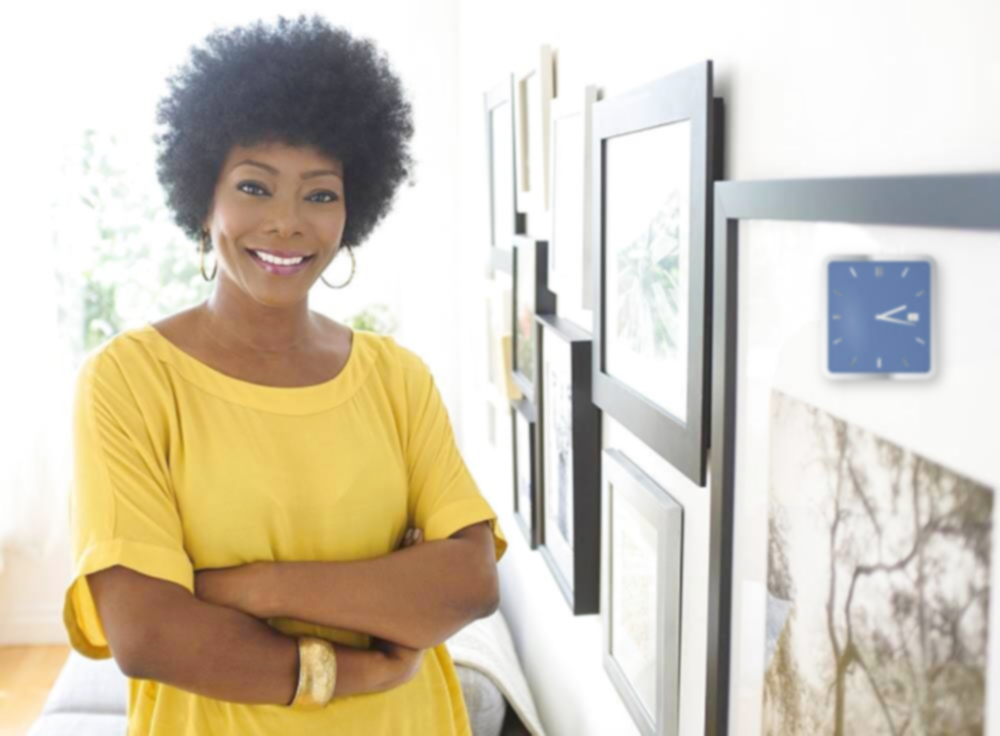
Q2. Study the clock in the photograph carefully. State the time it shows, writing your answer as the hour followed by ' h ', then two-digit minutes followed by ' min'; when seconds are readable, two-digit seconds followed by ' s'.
2 h 17 min
